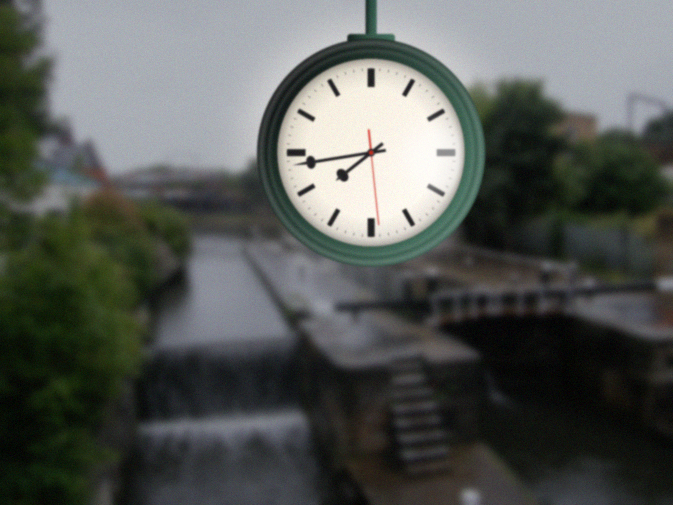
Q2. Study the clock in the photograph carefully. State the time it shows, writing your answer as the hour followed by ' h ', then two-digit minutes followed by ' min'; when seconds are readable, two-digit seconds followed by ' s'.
7 h 43 min 29 s
